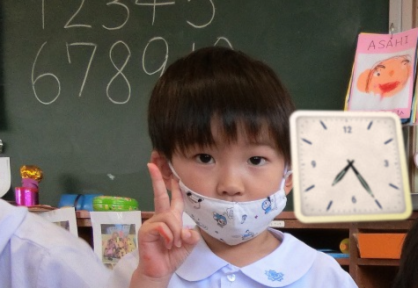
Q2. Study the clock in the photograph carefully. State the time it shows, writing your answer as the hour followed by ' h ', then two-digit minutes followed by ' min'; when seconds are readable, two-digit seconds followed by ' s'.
7 h 25 min
